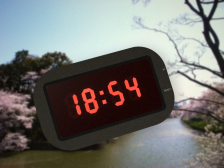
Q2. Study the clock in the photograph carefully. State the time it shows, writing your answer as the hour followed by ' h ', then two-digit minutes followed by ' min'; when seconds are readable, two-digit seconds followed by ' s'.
18 h 54 min
